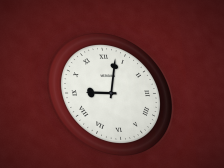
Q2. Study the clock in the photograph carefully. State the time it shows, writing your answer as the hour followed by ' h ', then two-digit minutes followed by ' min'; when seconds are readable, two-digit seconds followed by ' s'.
9 h 03 min
